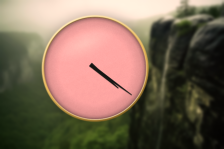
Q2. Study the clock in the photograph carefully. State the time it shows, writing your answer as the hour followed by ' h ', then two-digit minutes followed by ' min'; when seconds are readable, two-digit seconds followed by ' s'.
4 h 21 min
